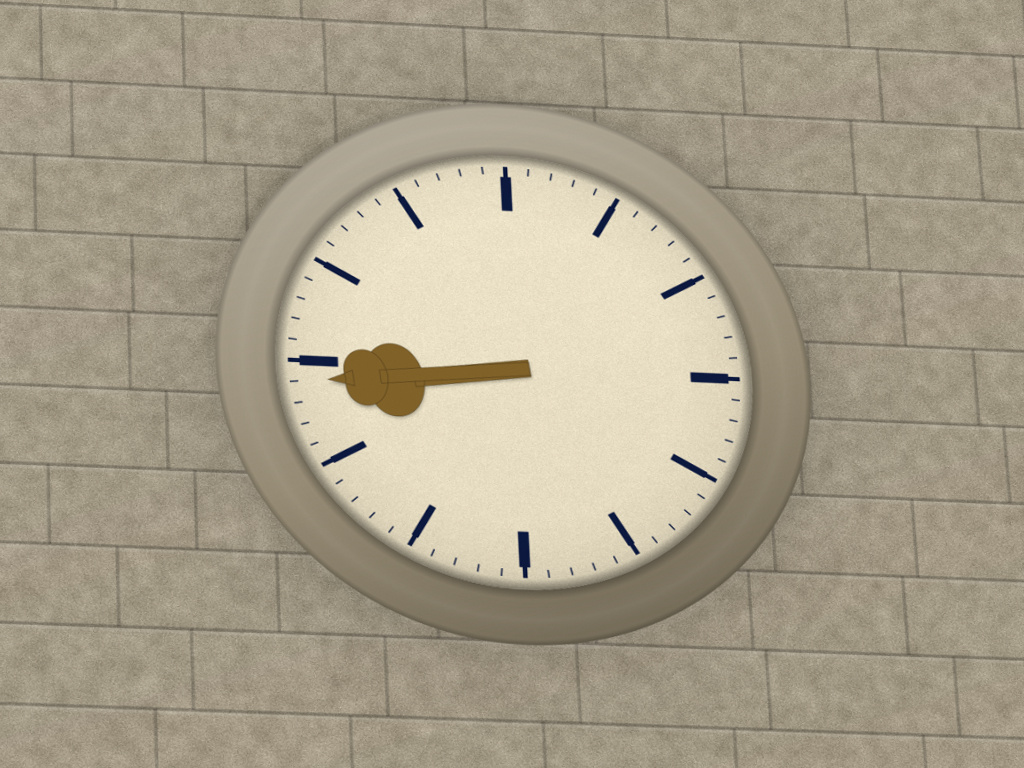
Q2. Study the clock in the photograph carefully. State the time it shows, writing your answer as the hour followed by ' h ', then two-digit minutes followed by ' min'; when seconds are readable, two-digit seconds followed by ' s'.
8 h 44 min
